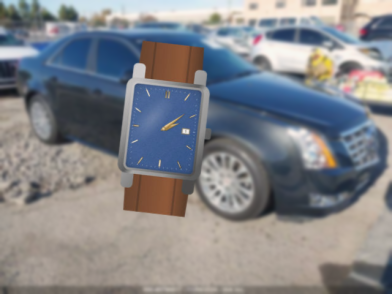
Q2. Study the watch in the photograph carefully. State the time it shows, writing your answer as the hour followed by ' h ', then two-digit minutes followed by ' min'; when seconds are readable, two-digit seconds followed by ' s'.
2 h 08 min
